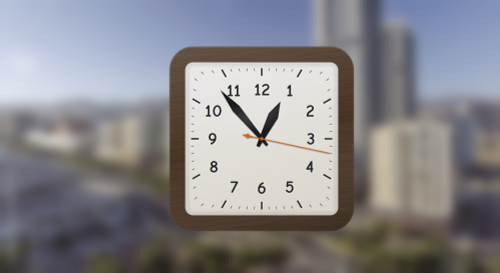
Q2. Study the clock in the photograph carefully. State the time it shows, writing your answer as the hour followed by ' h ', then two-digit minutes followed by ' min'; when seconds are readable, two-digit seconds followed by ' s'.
12 h 53 min 17 s
